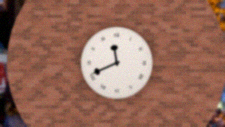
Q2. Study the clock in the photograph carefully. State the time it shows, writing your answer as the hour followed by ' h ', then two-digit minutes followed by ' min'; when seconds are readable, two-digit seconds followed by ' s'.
11 h 41 min
